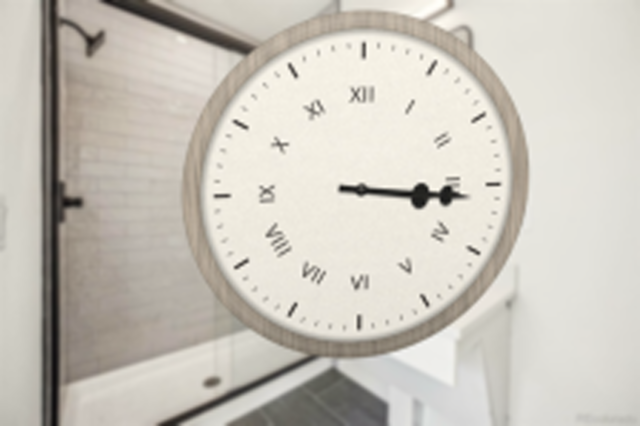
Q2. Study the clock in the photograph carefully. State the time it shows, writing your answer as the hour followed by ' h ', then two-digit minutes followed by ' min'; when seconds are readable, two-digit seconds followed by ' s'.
3 h 16 min
